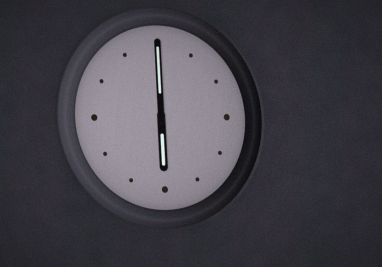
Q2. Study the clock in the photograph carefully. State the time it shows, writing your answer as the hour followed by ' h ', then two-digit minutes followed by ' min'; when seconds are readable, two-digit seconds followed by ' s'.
6 h 00 min
